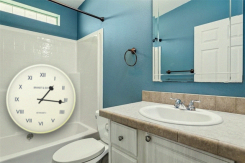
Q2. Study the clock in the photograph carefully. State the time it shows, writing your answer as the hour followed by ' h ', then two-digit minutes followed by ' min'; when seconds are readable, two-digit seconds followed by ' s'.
1 h 16 min
